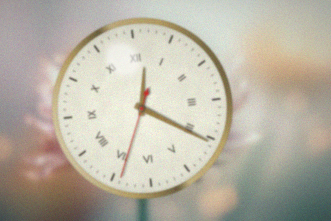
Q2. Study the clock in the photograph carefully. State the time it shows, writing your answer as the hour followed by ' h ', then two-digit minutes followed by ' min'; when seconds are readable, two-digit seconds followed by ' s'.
12 h 20 min 34 s
